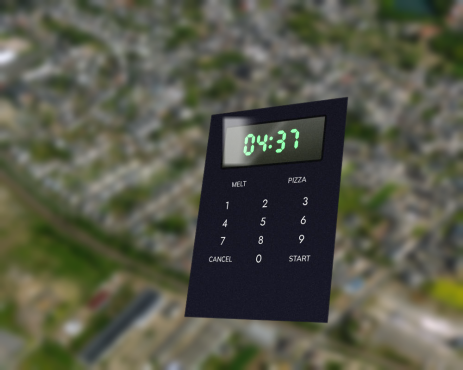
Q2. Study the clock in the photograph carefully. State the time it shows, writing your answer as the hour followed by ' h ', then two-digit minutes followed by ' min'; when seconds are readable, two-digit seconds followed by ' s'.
4 h 37 min
